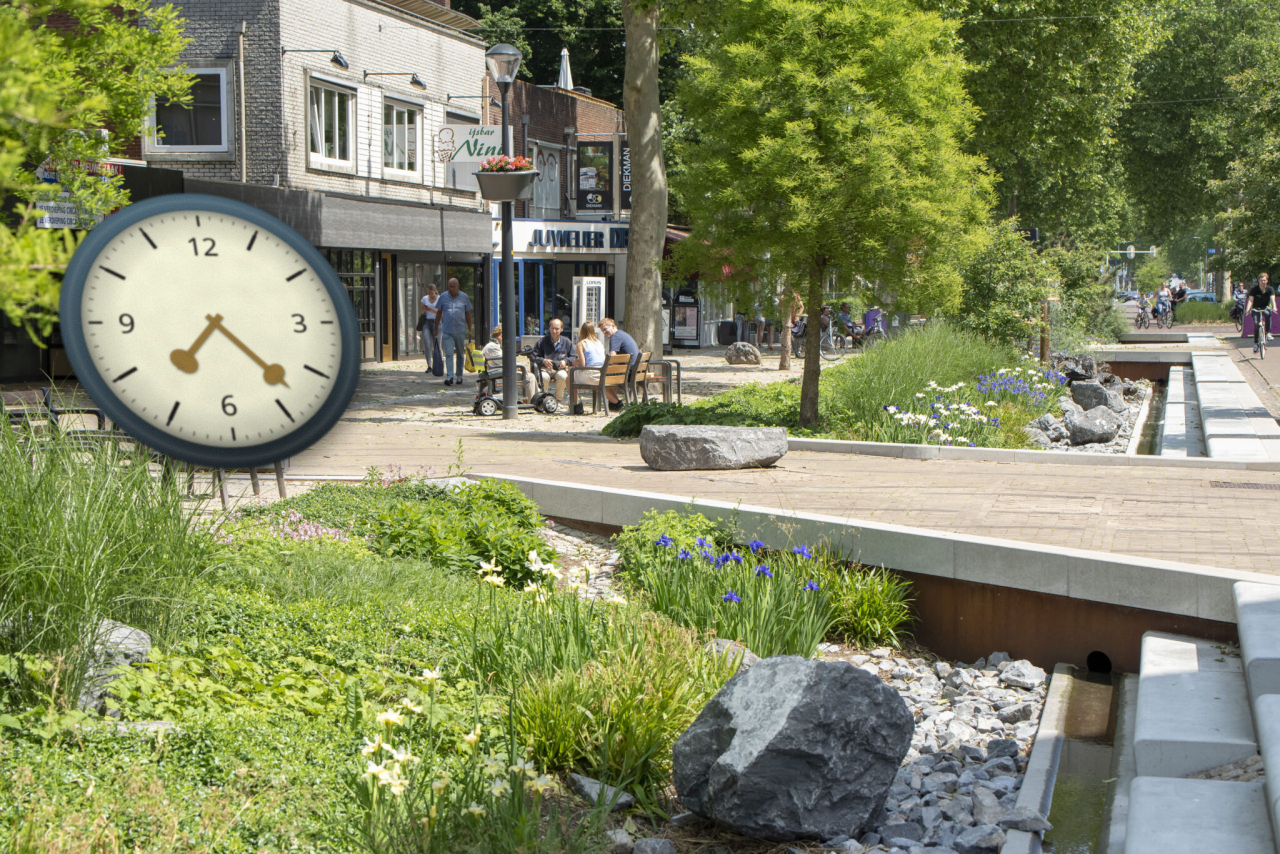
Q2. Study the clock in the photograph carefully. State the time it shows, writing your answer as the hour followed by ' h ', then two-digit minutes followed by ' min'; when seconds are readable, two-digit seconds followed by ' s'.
7 h 23 min
